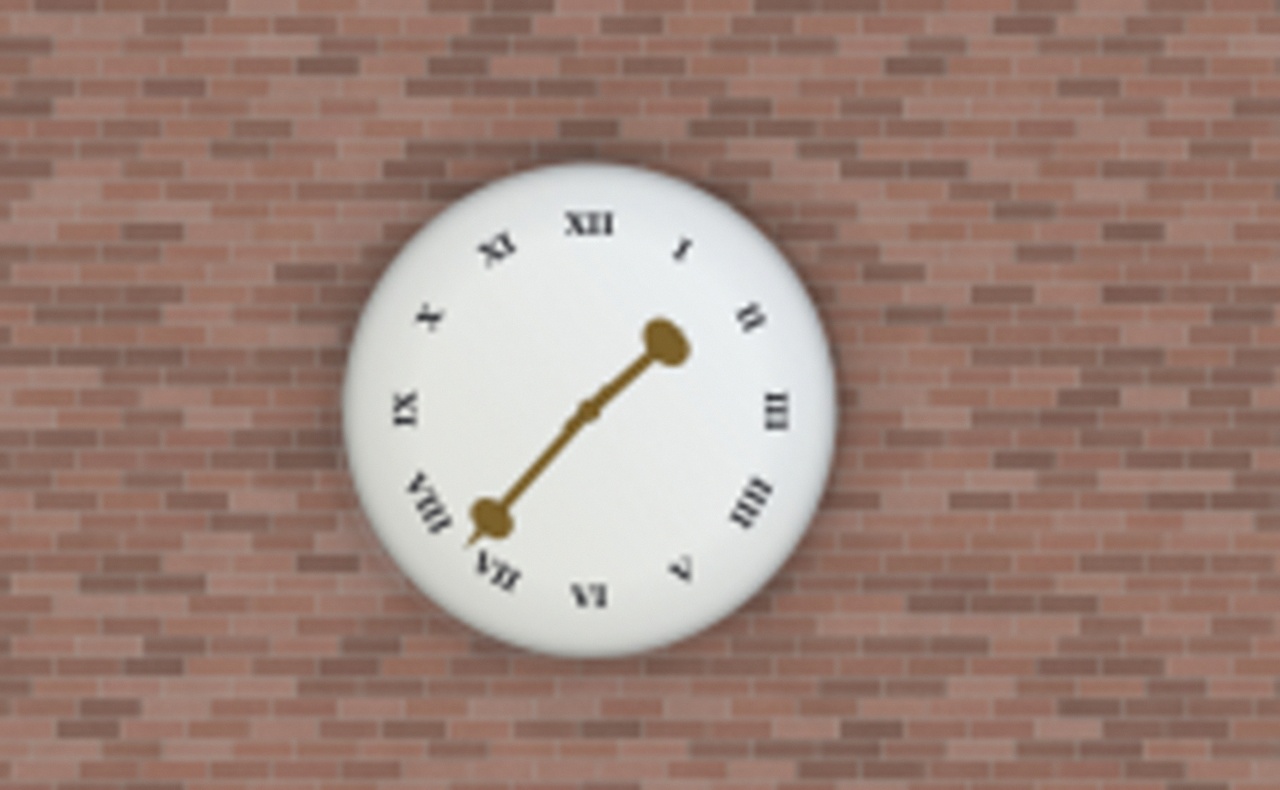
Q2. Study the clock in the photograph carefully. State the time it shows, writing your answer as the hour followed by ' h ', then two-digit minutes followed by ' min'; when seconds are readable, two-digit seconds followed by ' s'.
1 h 37 min
